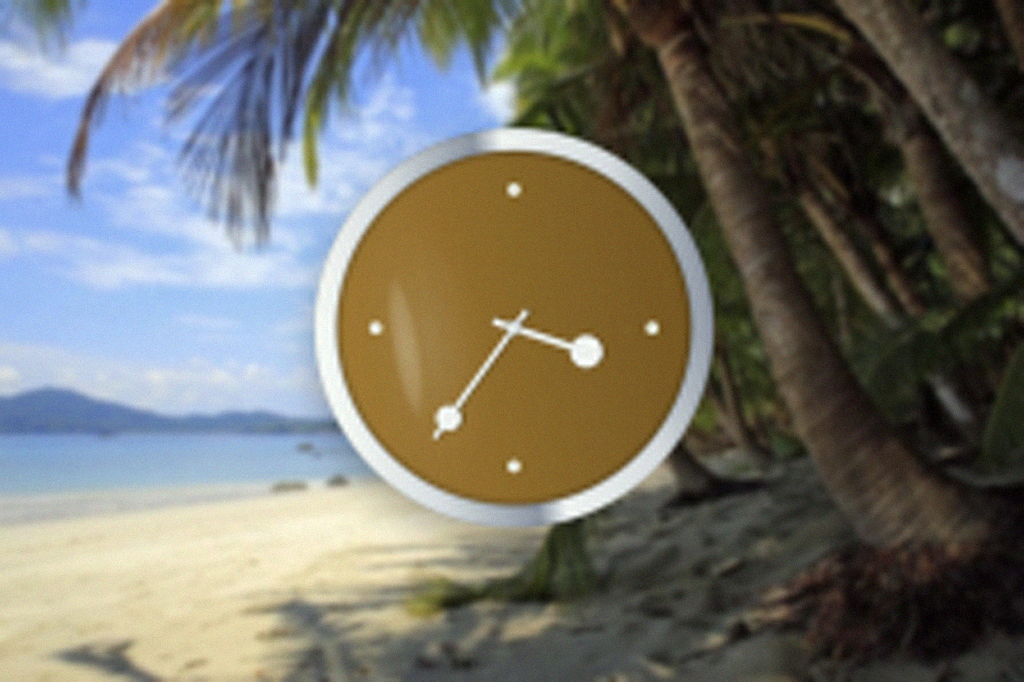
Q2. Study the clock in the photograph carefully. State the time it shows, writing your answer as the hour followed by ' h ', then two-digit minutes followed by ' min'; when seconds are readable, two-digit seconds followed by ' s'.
3 h 36 min
